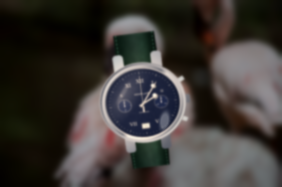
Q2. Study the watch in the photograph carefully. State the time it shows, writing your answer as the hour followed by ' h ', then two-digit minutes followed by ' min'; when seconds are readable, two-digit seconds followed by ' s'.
2 h 06 min
